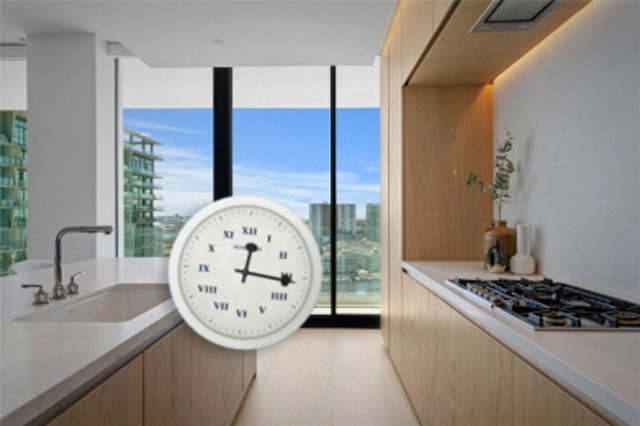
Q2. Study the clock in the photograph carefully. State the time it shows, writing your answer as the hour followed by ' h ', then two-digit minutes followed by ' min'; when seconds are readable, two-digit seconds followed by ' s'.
12 h 16 min
